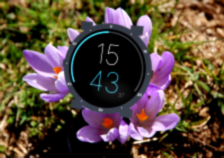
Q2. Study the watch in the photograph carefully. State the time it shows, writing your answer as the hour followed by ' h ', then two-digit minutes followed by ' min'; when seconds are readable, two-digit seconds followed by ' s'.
15 h 43 min
